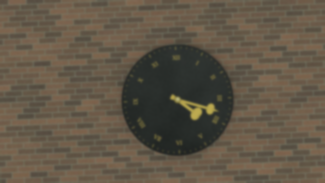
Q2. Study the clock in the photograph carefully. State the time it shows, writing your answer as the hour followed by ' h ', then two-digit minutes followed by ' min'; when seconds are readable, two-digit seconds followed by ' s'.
4 h 18 min
